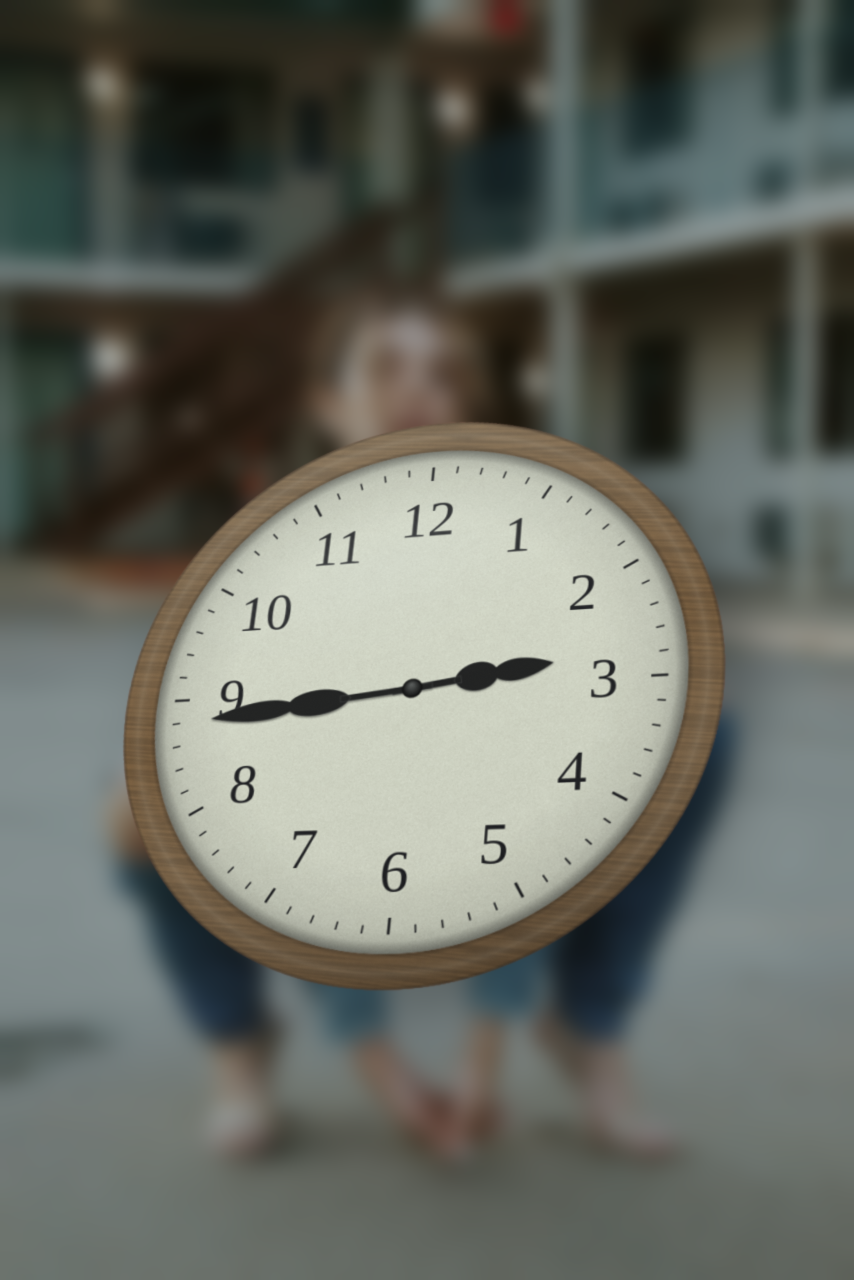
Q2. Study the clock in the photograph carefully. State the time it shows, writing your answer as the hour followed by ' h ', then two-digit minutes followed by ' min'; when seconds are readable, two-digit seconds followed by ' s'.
2 h 44 min
